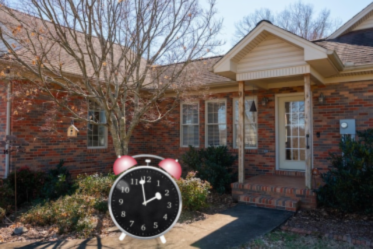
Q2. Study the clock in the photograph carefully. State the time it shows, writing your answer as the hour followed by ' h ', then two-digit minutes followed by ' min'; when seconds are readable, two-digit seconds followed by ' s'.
1 h 58 min
